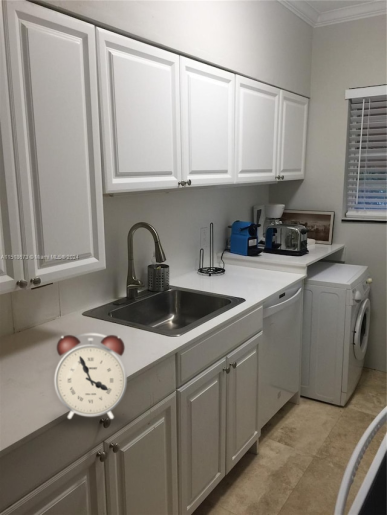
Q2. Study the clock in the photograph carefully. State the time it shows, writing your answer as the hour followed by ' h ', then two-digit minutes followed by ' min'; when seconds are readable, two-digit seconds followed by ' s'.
3 h 56 min
